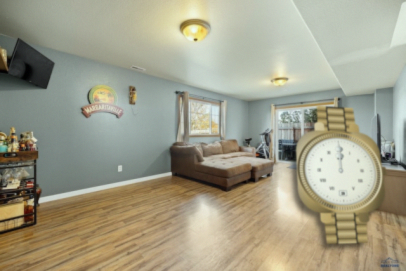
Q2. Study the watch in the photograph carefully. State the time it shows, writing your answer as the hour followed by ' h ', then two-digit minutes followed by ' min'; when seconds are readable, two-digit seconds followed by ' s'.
12 h 00 min
